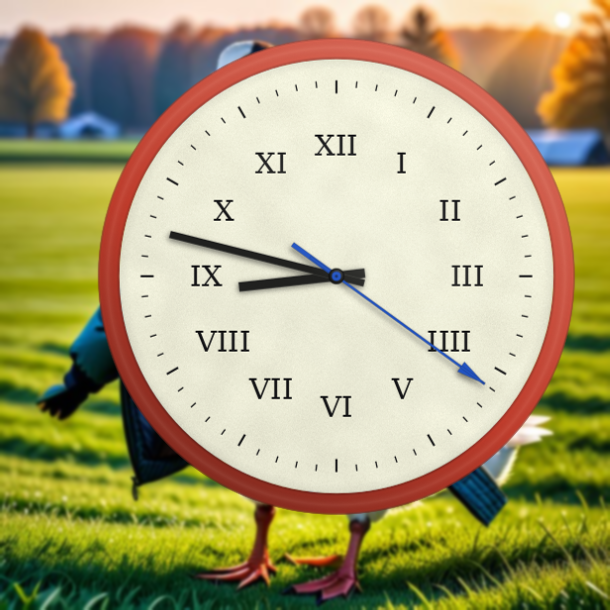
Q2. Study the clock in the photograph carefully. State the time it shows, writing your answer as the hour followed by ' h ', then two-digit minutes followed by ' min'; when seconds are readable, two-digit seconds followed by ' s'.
8 h 47 min 21 s
